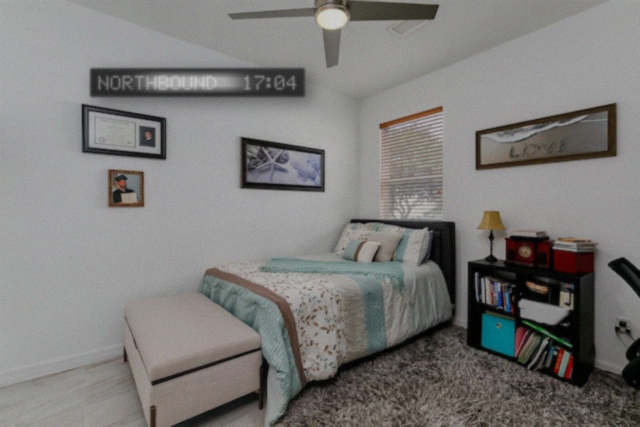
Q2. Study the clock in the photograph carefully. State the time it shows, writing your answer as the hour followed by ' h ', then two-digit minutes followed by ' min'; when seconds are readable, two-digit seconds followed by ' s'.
17 h 04 min
